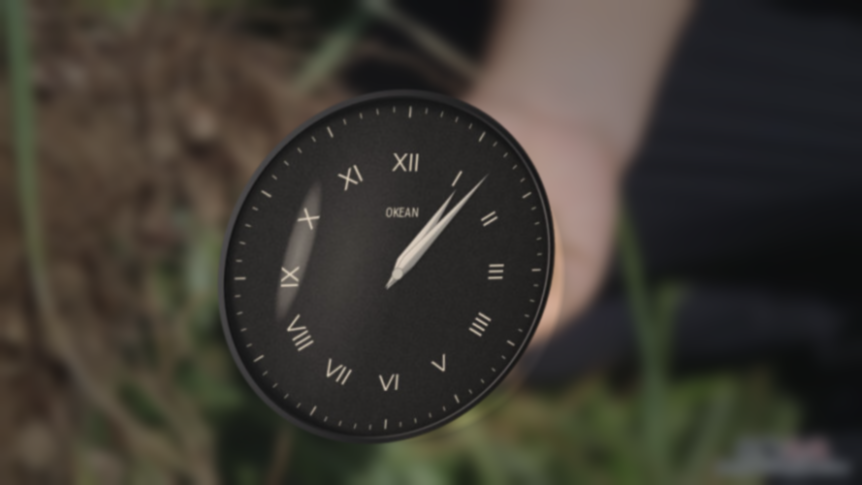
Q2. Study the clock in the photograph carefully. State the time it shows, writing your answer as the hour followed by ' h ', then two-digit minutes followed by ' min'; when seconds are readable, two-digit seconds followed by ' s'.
1 h 07 min
